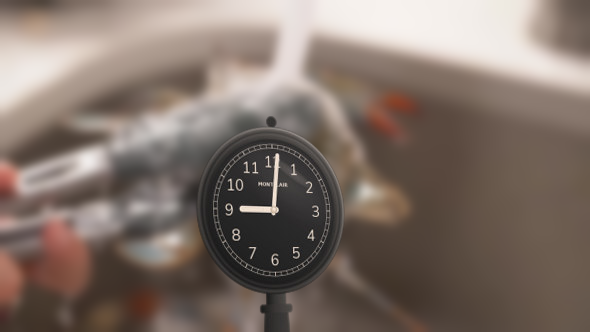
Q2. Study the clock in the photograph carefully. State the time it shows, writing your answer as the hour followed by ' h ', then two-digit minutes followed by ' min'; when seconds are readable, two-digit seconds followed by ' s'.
9 h 01 min
